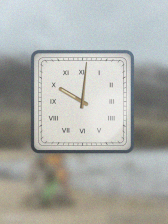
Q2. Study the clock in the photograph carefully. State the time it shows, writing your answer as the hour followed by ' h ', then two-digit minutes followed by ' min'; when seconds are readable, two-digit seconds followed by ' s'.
10 h 01 min
